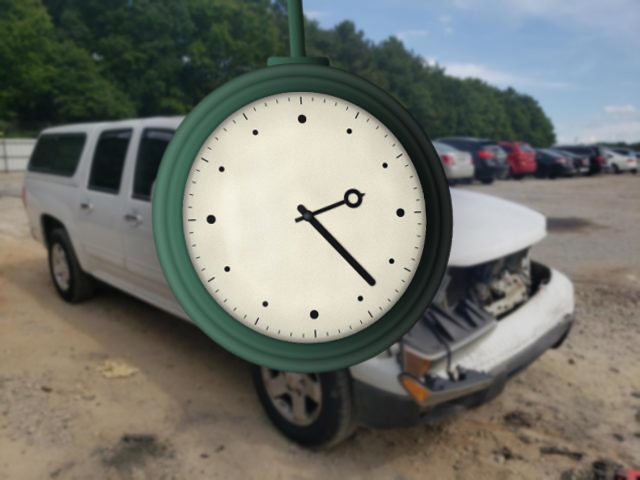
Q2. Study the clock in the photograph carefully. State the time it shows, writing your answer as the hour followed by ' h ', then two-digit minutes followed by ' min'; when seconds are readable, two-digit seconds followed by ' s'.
2 h 23 min
